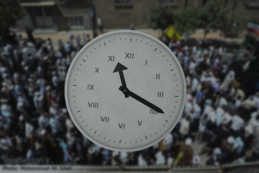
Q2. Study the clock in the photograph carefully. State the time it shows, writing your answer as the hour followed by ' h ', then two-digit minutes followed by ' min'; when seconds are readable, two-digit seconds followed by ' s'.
11 h 19 min
